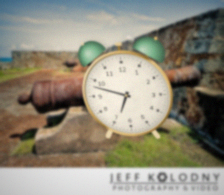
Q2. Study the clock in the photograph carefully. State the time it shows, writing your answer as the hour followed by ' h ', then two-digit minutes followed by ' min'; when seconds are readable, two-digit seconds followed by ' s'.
6 h 48 min
